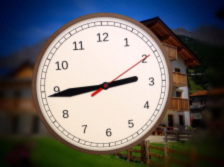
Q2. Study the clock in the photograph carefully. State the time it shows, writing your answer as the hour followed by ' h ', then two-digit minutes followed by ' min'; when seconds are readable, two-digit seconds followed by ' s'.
2 h 44 min 10 s
